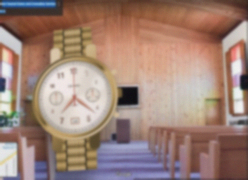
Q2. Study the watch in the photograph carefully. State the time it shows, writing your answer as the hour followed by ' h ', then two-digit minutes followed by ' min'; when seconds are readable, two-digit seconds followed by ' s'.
7 h 22 min
